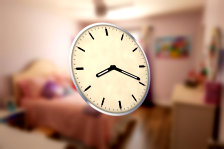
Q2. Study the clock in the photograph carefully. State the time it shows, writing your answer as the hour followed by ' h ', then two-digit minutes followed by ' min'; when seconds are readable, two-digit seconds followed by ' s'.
8 h 19 min
